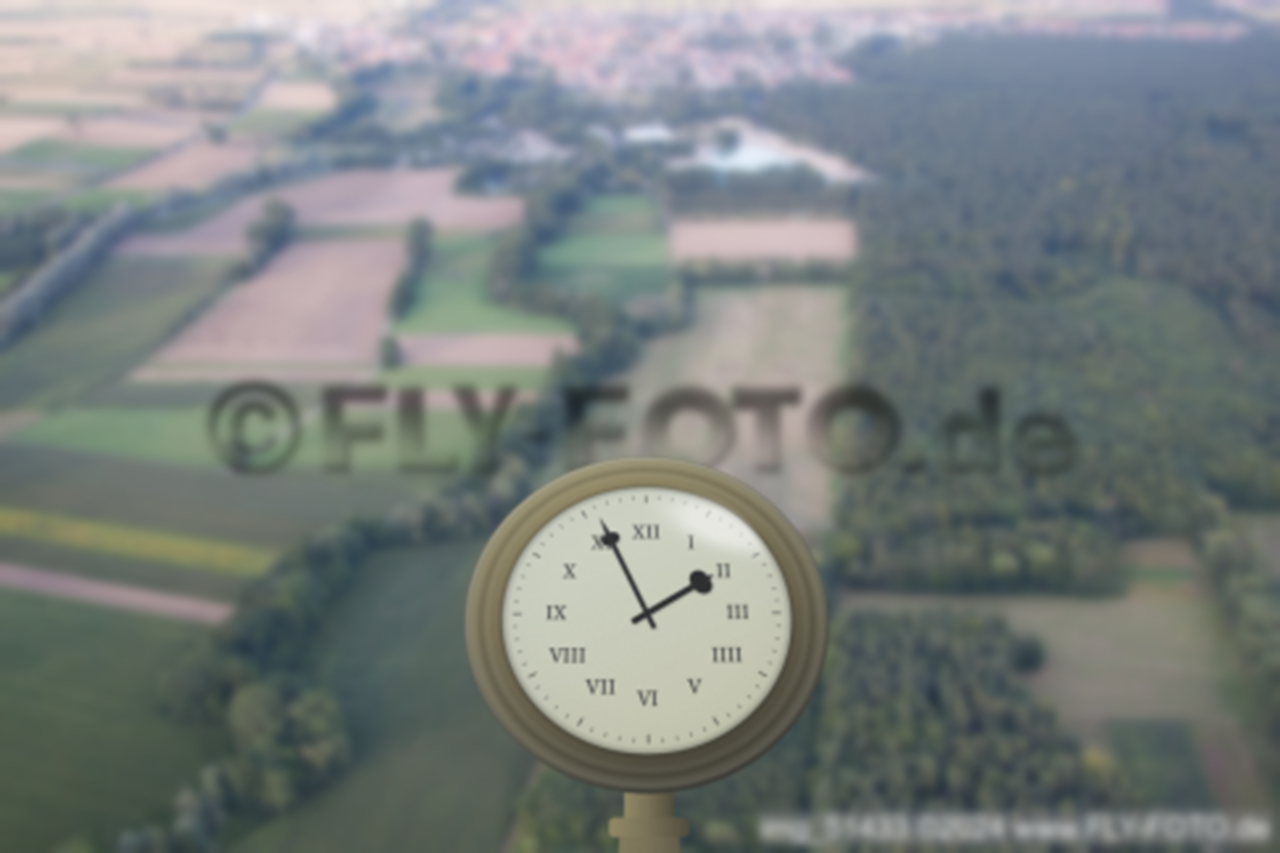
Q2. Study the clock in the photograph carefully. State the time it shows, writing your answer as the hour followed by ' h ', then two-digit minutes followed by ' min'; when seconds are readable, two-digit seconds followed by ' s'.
1 h 56 min
